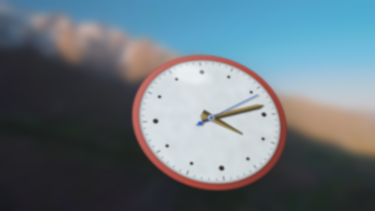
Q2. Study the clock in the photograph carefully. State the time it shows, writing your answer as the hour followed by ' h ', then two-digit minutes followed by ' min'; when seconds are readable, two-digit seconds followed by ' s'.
4 h 13 min 11 s
